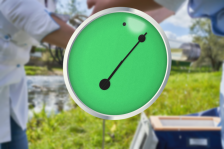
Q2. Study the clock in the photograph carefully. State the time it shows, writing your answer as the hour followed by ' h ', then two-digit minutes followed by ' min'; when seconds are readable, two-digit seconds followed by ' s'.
7 h 06 min
